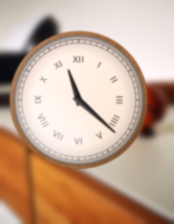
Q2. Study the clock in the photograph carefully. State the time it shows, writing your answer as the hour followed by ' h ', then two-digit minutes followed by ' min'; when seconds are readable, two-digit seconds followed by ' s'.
11 h 22 min
